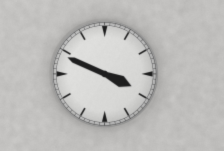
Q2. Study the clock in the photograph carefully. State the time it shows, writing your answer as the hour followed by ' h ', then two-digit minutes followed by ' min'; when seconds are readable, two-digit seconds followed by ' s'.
3 h 49 min
